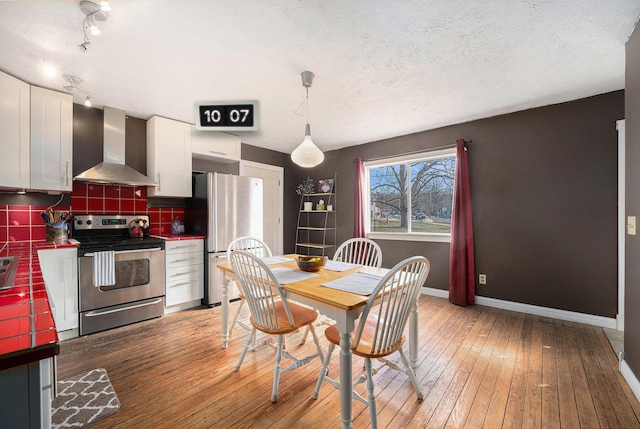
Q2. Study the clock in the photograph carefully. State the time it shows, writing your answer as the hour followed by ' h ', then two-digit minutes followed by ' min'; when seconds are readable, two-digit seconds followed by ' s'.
10 h 07 min
